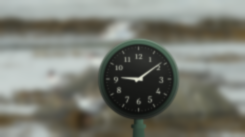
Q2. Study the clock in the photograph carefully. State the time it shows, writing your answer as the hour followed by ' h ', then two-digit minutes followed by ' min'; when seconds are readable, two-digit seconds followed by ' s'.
9 h 09 min
